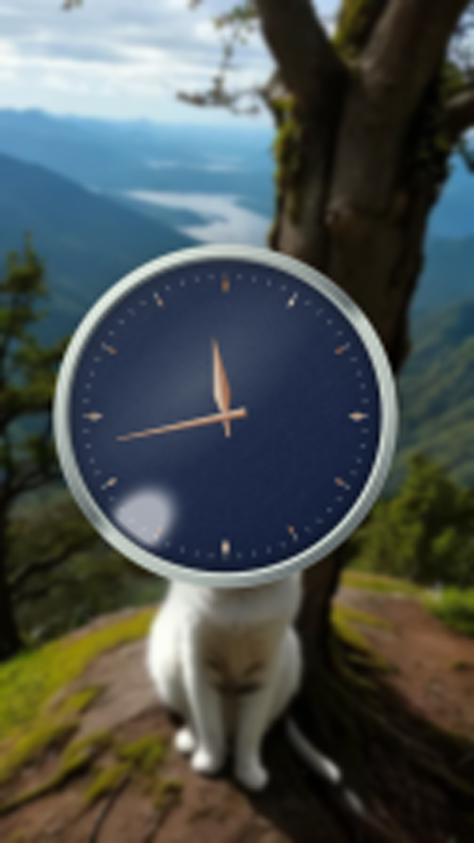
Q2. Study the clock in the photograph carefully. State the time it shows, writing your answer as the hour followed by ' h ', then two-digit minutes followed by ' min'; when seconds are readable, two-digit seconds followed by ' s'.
11 h 43 min
